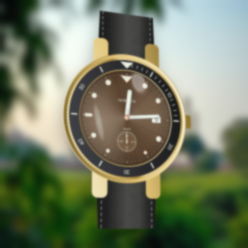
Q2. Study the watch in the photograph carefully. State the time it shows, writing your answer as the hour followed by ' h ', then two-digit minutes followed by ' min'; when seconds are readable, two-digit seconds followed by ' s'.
12 h 14 min
